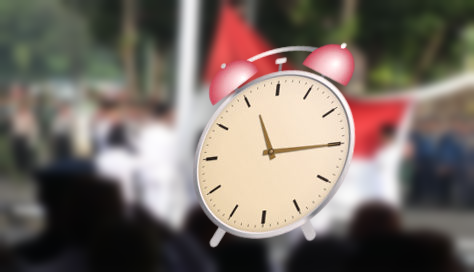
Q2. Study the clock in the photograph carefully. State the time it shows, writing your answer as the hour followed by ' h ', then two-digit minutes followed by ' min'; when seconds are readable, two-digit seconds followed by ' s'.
11 h 15 min
